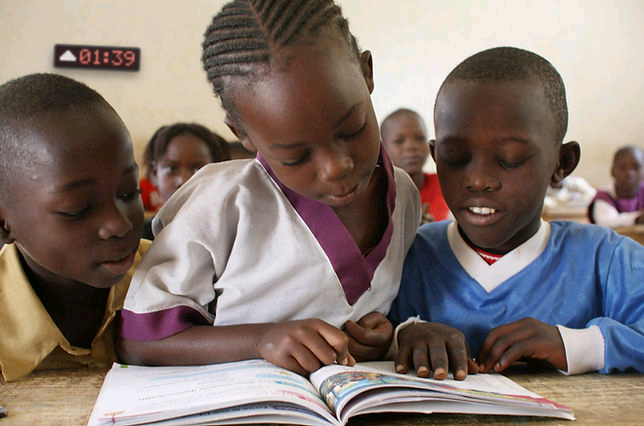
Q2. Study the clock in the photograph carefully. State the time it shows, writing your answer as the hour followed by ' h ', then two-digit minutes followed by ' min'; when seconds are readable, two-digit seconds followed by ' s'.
1 h 39 min
